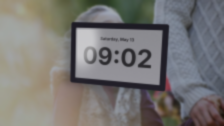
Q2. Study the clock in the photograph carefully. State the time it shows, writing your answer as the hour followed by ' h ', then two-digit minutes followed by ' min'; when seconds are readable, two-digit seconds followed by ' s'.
9 h 02 min
